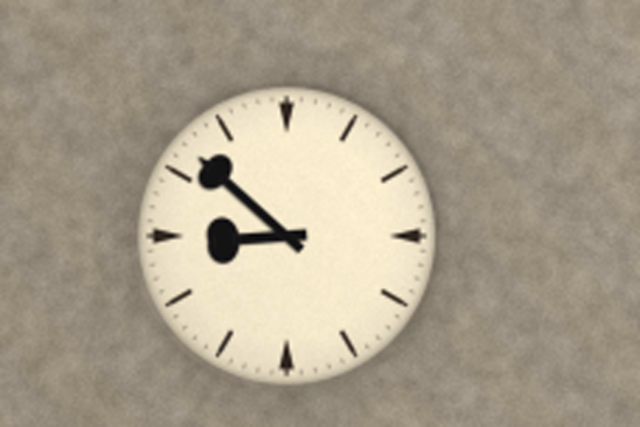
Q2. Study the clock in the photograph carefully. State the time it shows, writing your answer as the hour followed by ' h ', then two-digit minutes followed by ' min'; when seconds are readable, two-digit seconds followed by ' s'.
8 h 52 min
